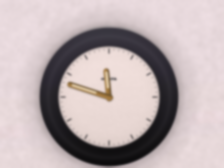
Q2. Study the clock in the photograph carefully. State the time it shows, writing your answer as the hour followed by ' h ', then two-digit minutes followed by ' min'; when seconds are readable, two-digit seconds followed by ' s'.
11 h 48 min
